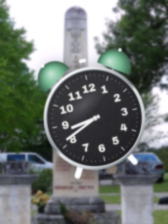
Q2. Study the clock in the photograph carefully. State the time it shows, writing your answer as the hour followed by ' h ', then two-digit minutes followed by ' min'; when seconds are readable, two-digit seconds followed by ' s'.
8 h 41 min
